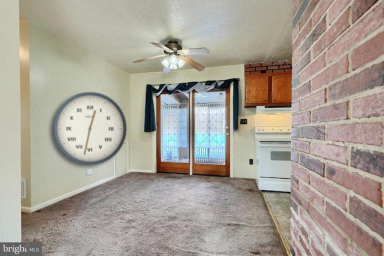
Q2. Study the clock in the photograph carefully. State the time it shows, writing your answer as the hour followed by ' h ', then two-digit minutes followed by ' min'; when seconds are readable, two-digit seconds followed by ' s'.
12 h 32 min
